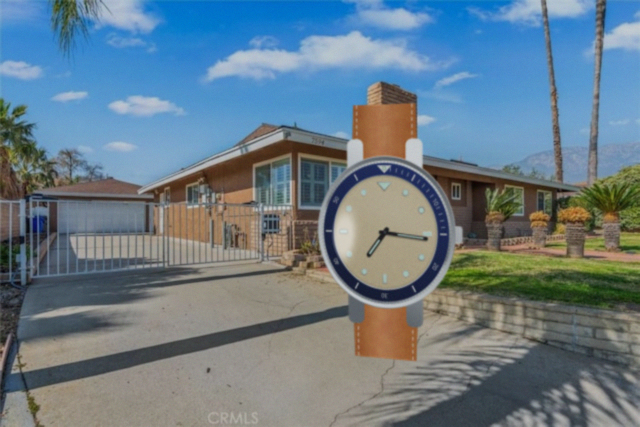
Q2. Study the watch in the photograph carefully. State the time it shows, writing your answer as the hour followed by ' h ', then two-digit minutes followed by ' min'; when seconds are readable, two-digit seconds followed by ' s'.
7 h 16 min
